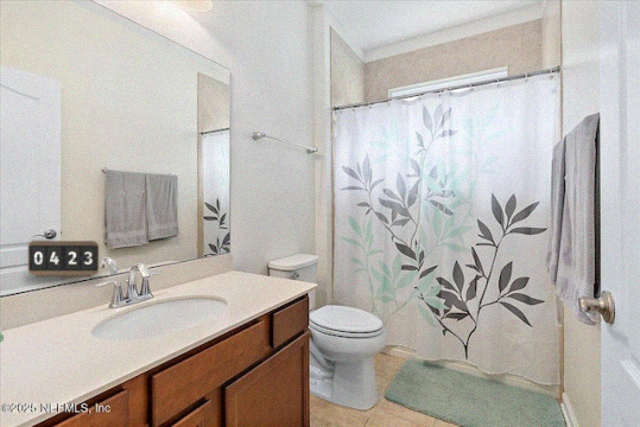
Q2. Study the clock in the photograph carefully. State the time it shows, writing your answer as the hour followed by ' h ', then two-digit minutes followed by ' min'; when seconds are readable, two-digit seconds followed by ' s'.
4 h 23 min
